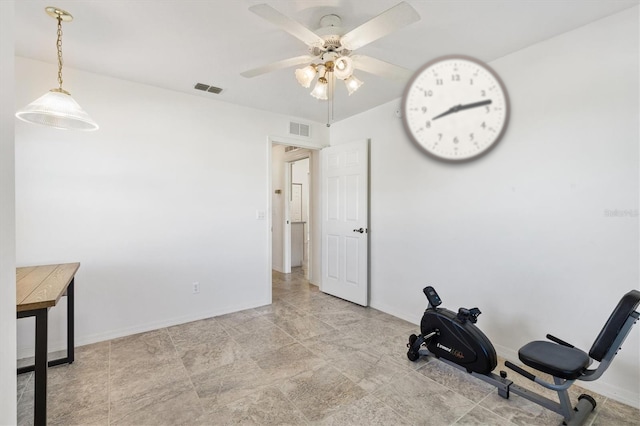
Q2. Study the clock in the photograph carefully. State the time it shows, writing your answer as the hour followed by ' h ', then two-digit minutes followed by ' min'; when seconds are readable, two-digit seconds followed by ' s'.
8 h 13 min
